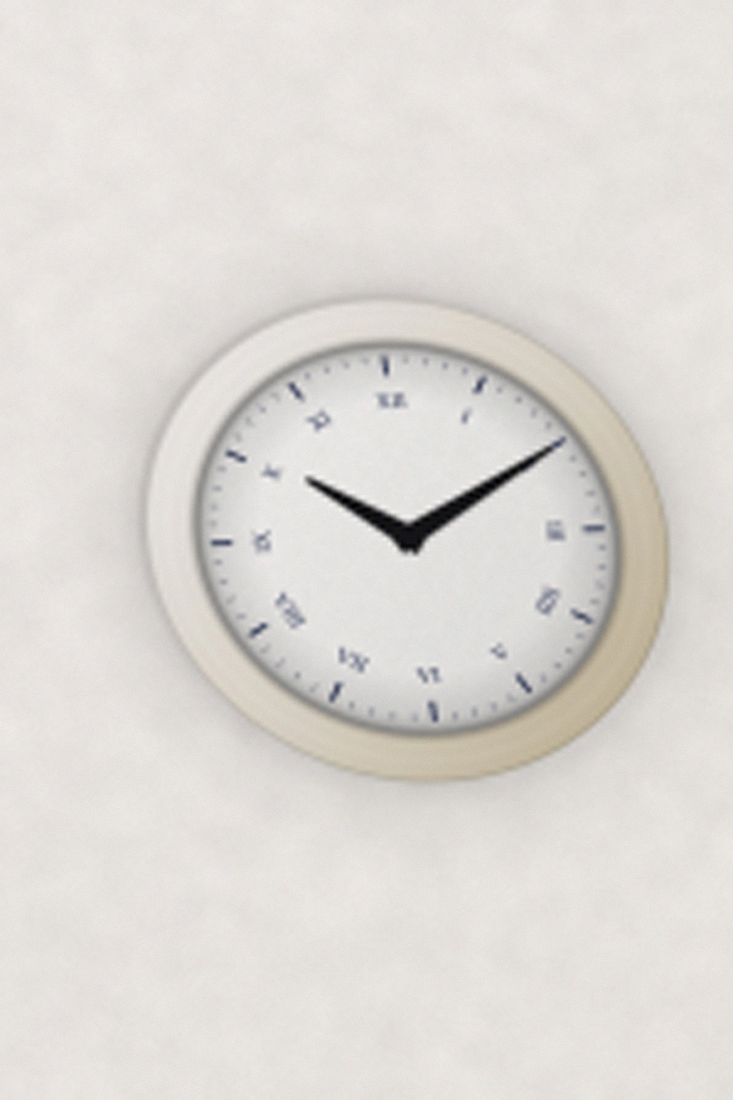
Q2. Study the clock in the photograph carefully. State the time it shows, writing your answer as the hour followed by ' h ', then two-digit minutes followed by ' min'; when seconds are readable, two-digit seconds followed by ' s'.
10 h 10 min
